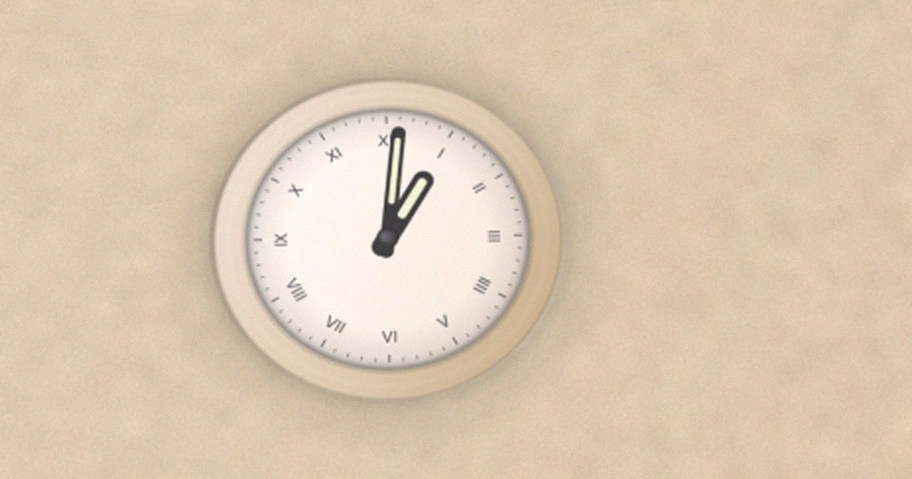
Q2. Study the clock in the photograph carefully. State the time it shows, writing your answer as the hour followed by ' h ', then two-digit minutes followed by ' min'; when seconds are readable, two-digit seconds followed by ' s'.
1 h 01 min
